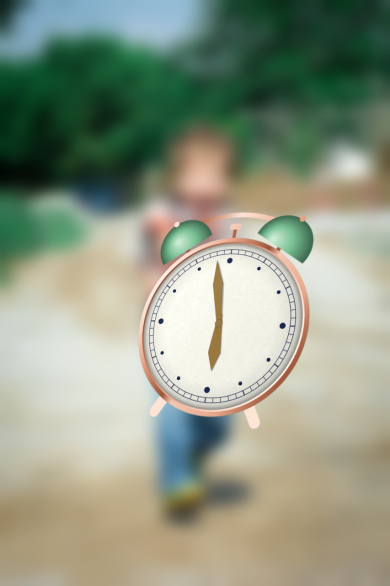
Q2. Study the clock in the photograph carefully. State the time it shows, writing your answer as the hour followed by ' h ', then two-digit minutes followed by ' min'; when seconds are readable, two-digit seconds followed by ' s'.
5 h 58 min
